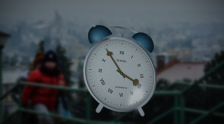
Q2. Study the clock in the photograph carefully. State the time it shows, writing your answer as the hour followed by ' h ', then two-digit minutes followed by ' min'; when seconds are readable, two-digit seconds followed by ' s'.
3 h 54 min
